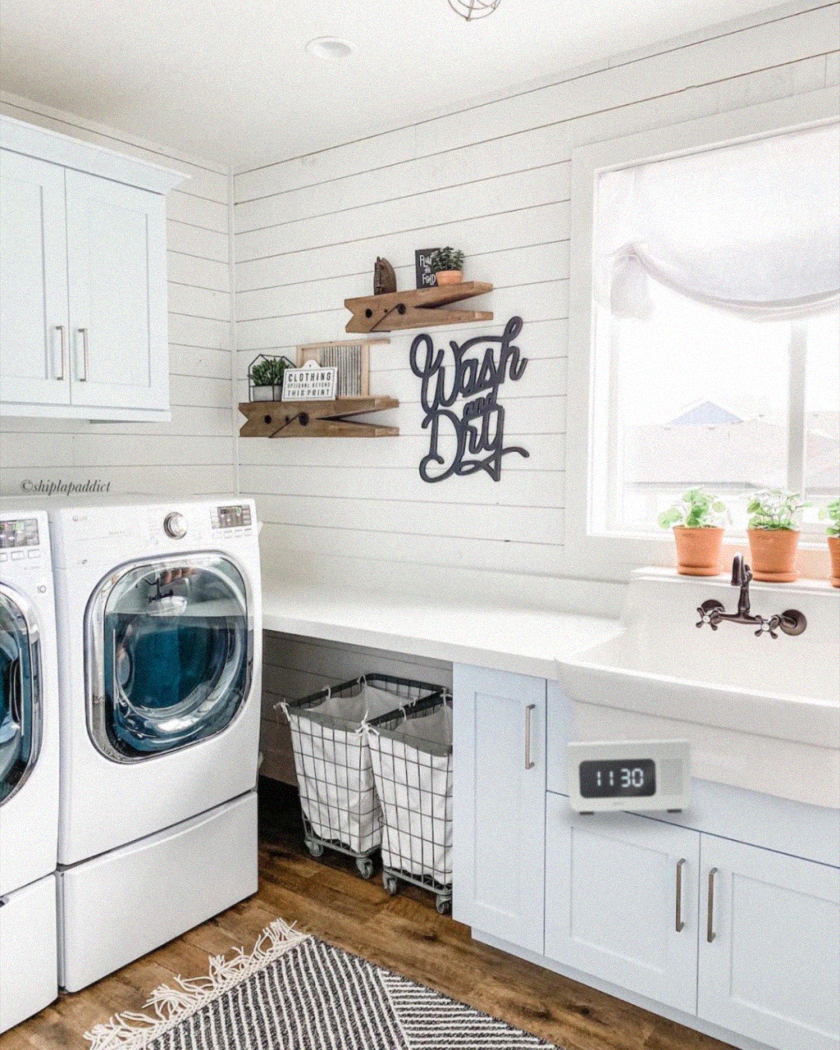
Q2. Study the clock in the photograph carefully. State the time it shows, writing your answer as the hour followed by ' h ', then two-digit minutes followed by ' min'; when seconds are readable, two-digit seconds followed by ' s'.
11 h 30 min
